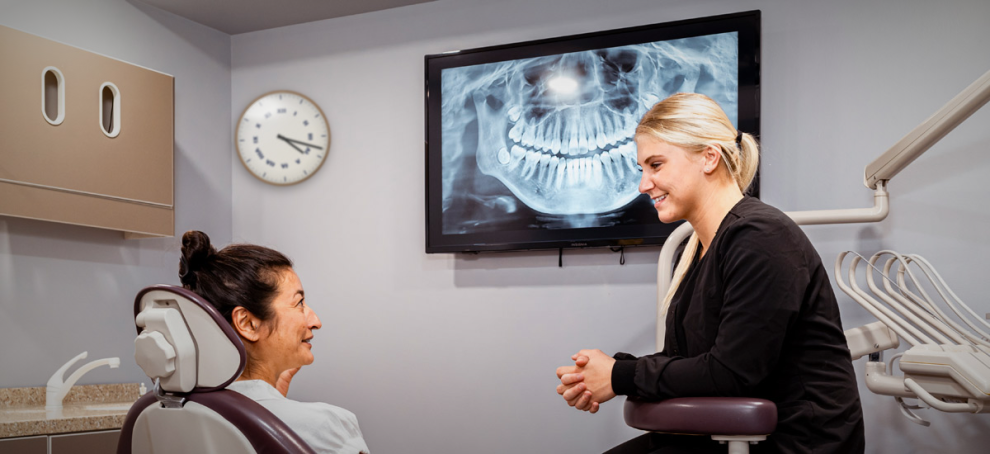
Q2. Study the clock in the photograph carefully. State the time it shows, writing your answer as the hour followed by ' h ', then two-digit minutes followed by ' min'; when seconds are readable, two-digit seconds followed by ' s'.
4 h 18 min
